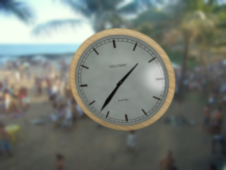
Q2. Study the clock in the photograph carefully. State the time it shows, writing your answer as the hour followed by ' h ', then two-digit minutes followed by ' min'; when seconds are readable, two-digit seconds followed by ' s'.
1 h 37 min
